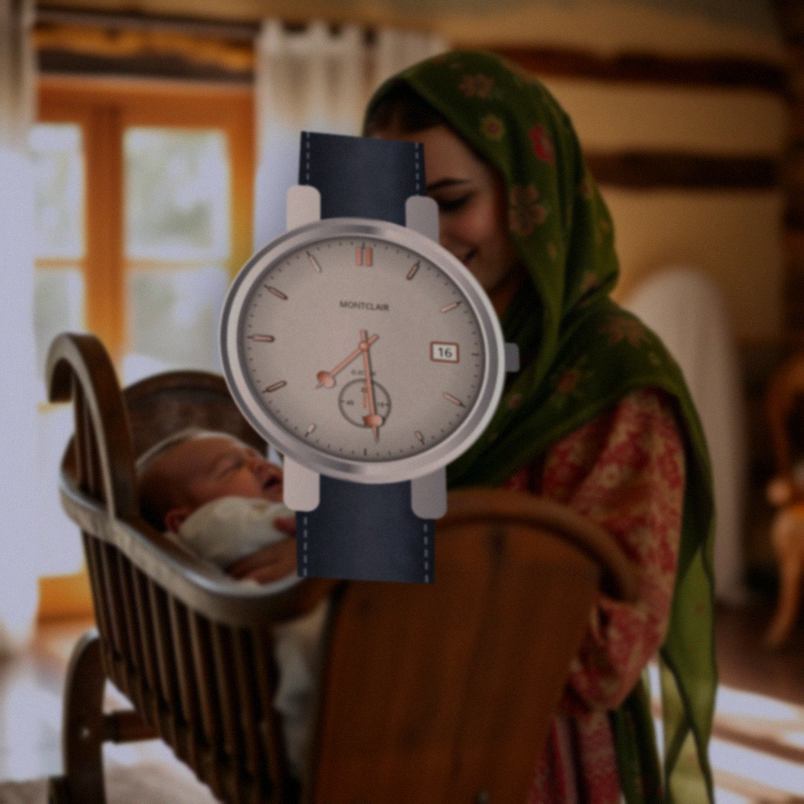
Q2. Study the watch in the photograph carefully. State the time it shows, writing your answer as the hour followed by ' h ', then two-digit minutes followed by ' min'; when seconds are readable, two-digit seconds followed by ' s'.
7 h 29 min
